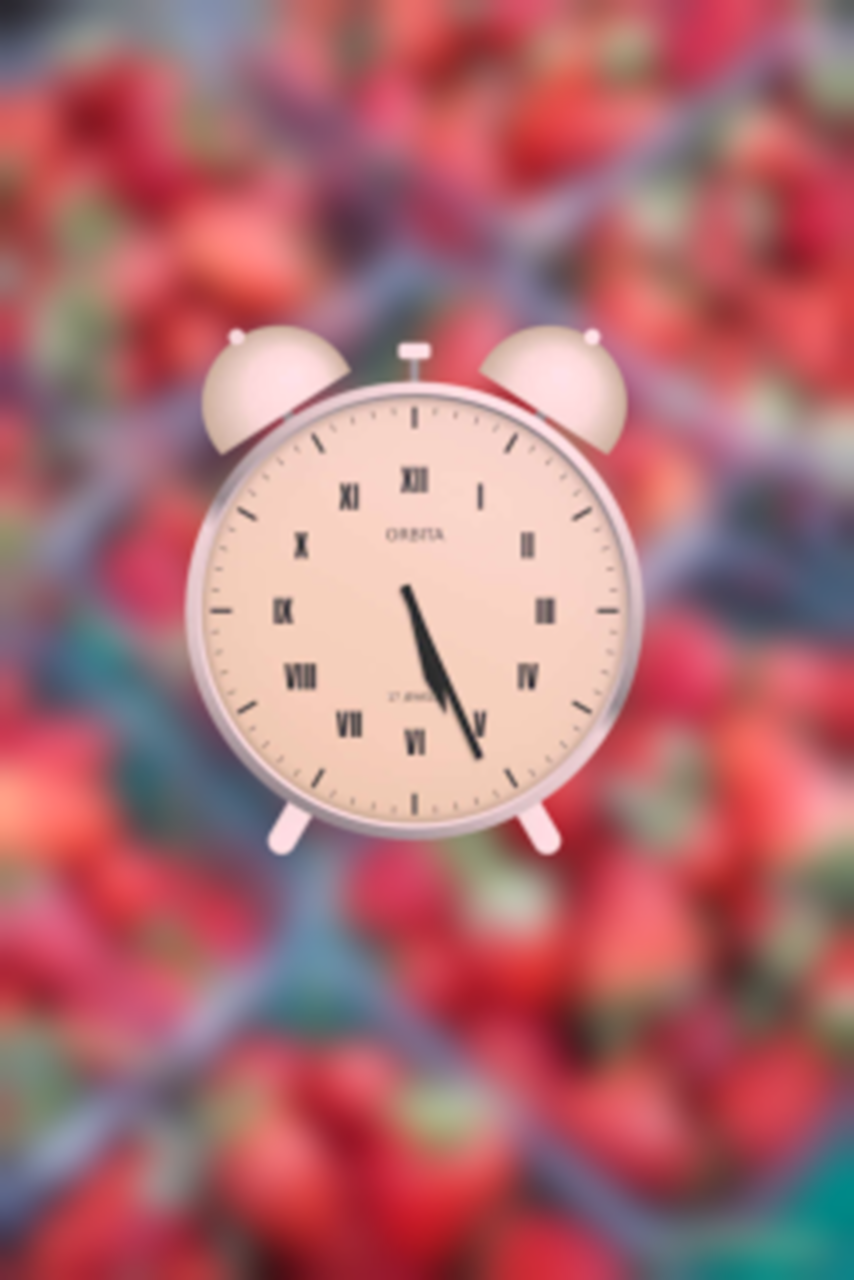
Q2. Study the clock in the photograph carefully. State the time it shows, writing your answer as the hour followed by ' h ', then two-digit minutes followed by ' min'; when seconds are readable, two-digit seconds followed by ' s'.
5 h 26 min
